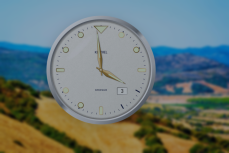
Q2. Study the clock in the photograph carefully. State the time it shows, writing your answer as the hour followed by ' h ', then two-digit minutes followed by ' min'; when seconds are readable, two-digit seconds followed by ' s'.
3 h 59 min
